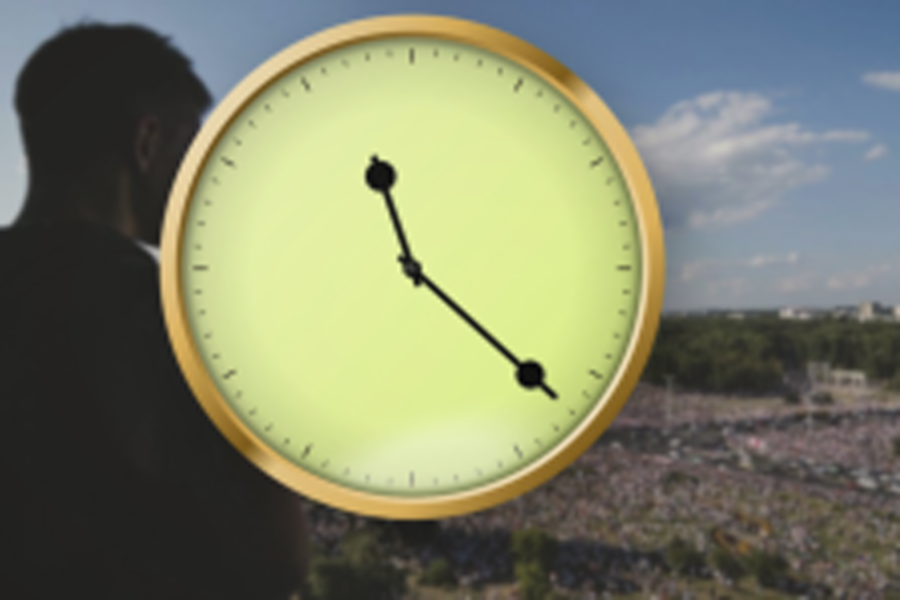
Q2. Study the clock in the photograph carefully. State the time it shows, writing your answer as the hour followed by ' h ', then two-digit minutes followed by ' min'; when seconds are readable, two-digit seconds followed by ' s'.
11 h 22 min
